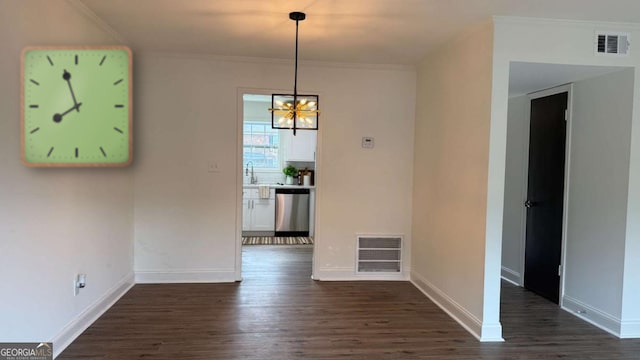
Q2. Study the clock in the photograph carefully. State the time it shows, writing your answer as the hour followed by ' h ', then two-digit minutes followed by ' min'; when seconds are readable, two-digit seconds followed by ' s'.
7 h 57 min
